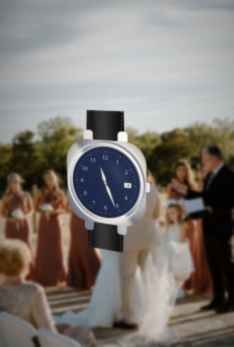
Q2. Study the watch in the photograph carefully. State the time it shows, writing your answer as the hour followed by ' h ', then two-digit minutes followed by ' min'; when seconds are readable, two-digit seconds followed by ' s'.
11 h 26 min
